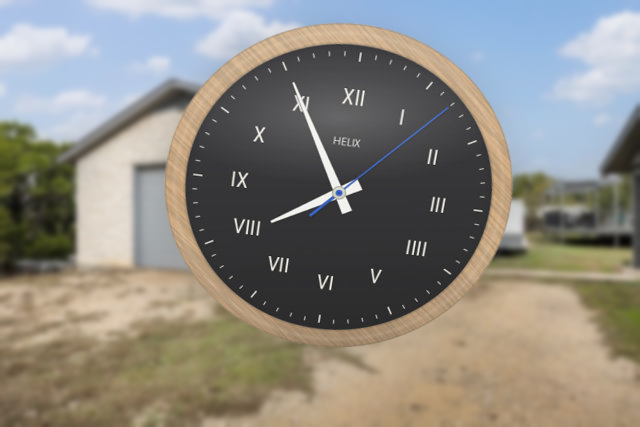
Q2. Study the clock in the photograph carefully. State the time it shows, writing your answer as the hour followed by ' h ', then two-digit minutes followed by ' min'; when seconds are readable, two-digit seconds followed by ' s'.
7 h 55 min 07 s
